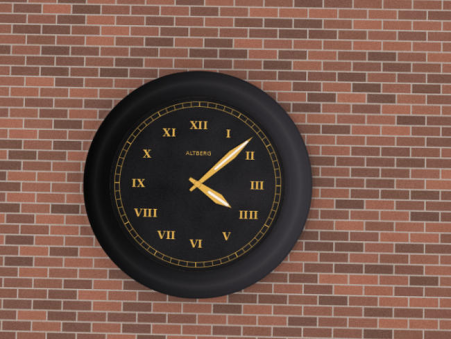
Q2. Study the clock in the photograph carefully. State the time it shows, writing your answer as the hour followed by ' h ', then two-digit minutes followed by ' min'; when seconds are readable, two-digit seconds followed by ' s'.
4 h 08 min
